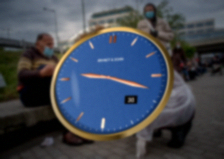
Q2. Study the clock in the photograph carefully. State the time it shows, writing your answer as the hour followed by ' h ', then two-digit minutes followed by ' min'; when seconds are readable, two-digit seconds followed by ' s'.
9 h 18 min
